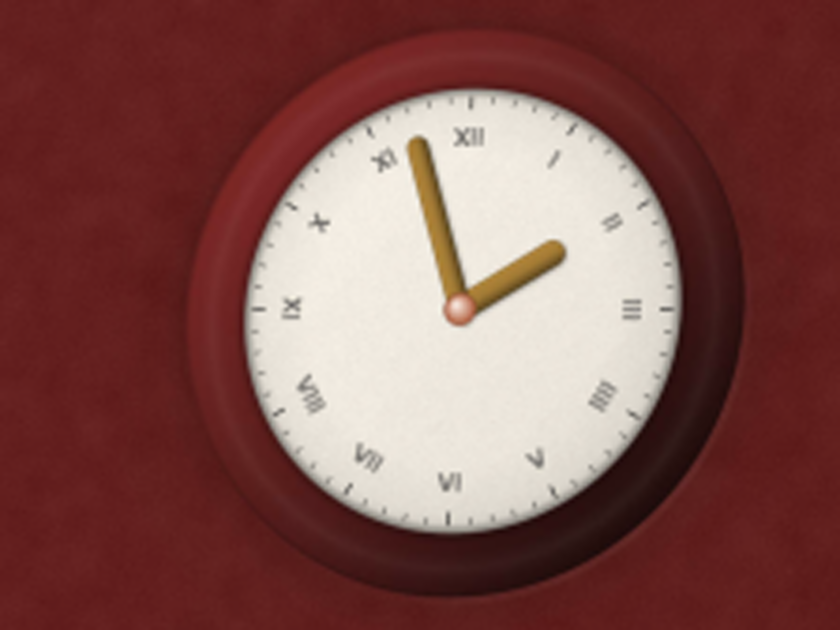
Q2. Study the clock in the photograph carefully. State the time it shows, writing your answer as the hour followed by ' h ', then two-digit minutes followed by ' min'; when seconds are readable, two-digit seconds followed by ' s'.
1 h 57 min
